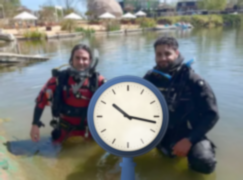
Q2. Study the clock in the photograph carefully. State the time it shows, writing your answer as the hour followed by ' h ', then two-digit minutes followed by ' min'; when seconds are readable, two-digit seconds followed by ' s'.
10 h 17 min
